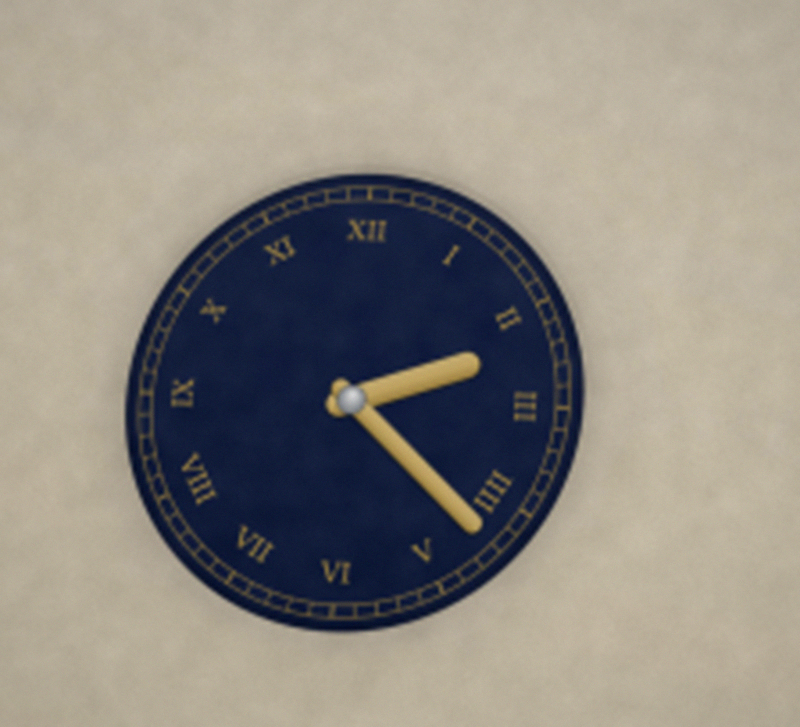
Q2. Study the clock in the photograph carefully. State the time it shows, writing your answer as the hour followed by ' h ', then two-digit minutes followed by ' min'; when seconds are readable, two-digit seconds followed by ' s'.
2 h 22 min
